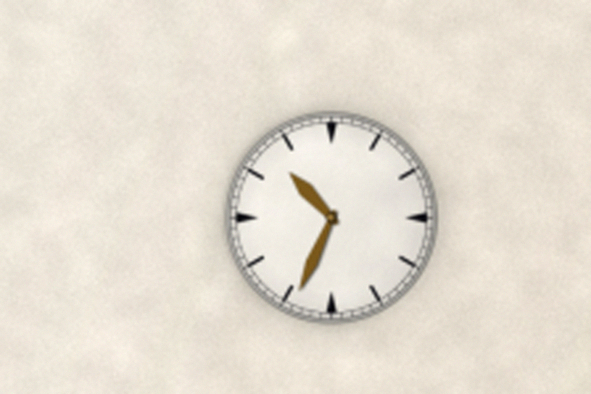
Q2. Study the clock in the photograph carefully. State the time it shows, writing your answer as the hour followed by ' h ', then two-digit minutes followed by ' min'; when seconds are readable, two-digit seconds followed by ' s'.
10 h 34 min
